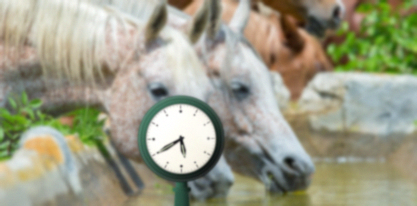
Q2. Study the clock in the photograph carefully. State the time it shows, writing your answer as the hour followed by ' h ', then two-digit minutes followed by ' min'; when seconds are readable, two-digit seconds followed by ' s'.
5 h 40 min
